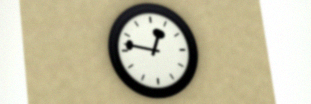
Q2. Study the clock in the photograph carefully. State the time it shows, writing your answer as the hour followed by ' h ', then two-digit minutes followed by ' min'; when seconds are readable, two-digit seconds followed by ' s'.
12 h 47 min
